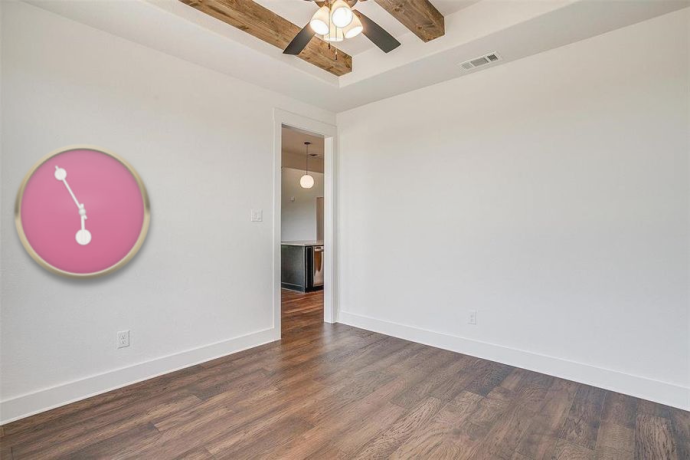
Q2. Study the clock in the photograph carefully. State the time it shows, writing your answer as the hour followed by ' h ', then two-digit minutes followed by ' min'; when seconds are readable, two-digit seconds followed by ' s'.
5 h 55 min
